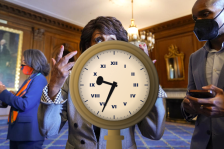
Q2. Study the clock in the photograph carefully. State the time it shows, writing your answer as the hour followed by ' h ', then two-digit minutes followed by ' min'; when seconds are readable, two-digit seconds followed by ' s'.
9 h 34 min
